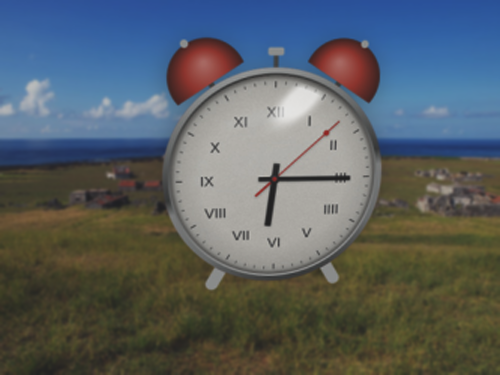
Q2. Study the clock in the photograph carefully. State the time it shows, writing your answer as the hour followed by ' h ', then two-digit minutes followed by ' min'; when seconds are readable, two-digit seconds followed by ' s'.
6 h 15 min 08 s
